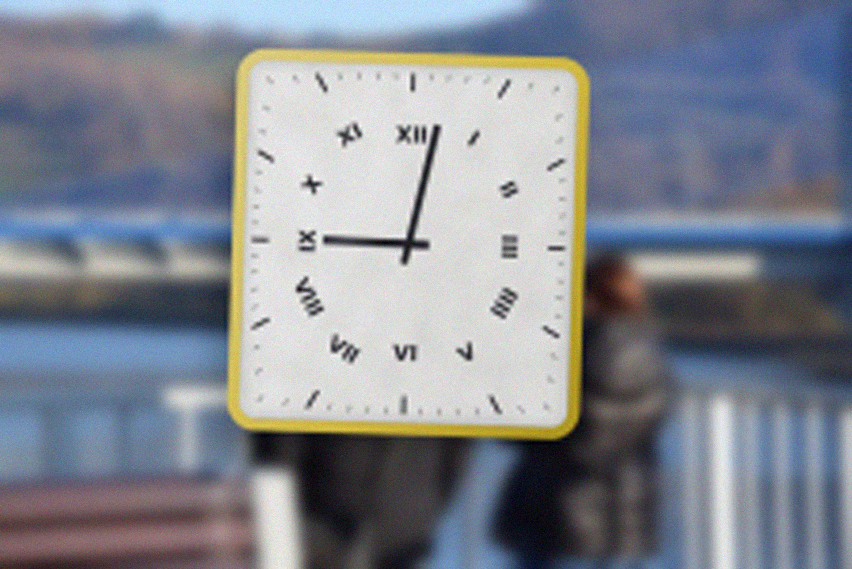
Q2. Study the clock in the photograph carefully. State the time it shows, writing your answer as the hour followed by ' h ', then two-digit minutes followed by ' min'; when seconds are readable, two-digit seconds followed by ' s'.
9 h 02 min
